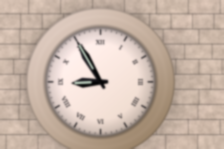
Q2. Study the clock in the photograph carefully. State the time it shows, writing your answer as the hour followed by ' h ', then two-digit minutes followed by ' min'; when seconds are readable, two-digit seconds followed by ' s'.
8 h 55 min
